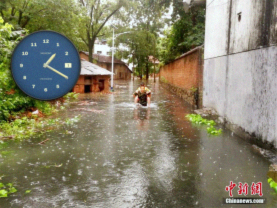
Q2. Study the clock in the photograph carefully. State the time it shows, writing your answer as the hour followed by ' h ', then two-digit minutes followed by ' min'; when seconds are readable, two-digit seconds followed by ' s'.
1 h 20 min
